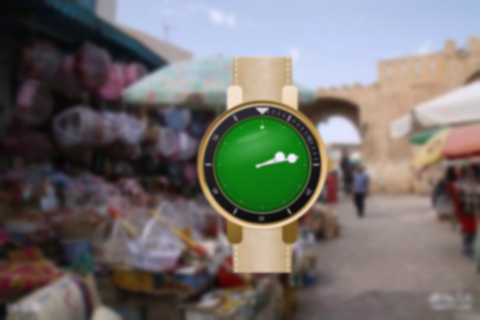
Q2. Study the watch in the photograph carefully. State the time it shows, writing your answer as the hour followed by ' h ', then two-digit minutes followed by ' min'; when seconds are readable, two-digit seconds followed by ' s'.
2 h 13 min
